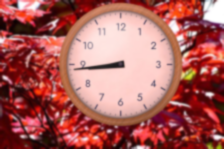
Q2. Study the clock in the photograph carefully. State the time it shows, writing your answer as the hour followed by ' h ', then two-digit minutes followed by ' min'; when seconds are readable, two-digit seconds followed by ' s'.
8 h 44 min
